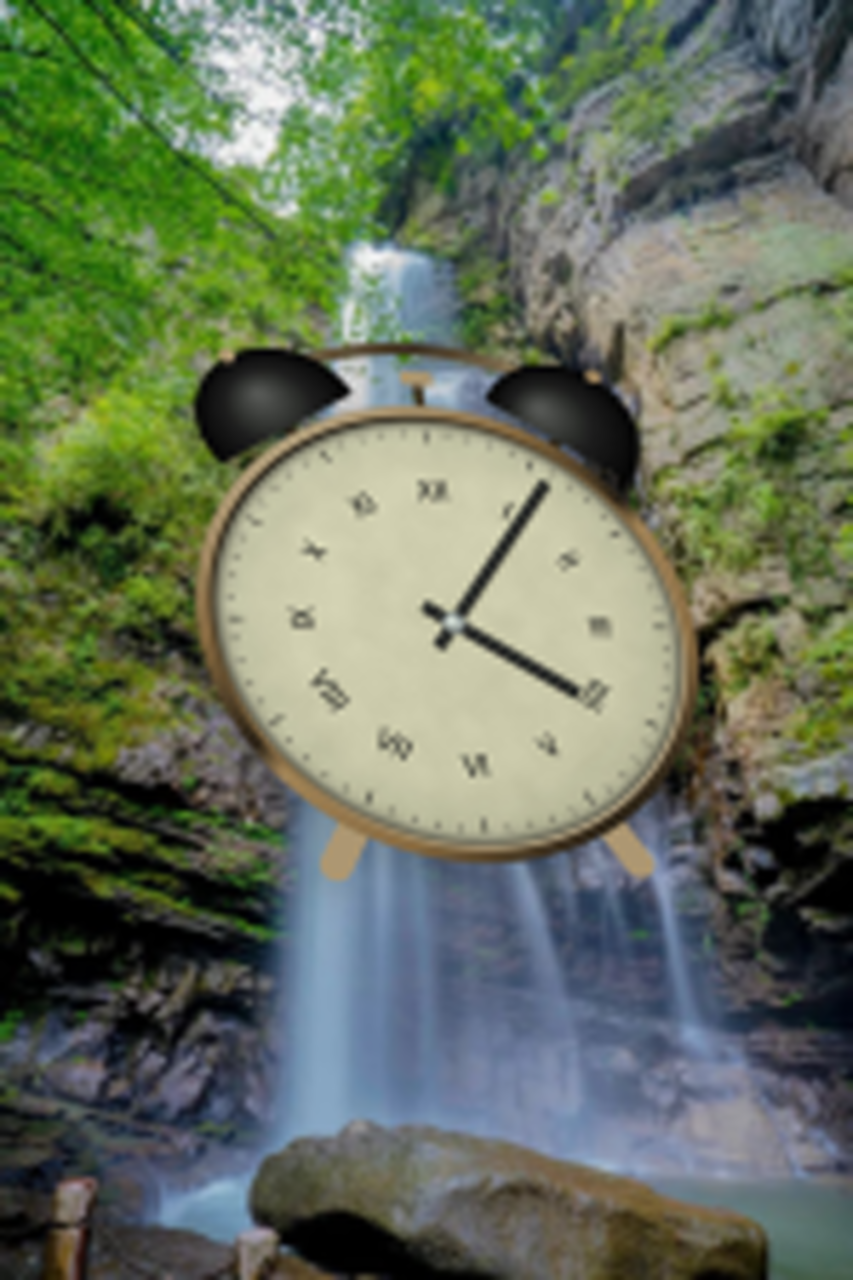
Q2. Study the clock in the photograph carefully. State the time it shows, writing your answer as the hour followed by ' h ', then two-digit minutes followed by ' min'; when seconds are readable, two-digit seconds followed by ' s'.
4 h 06 min
